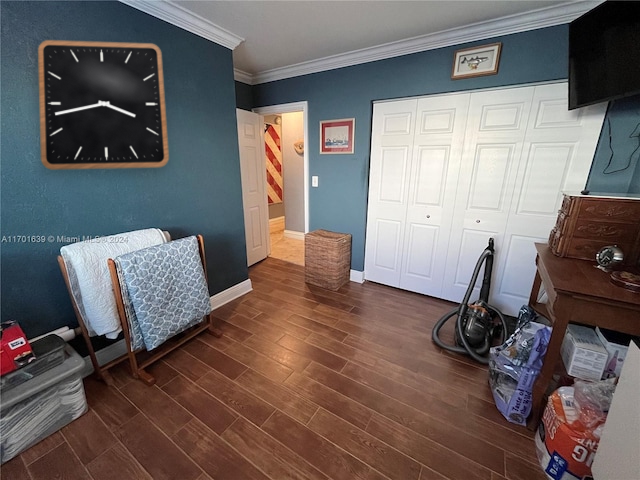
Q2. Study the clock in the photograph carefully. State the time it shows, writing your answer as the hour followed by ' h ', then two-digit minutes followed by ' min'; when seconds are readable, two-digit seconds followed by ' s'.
3 h 43 min
